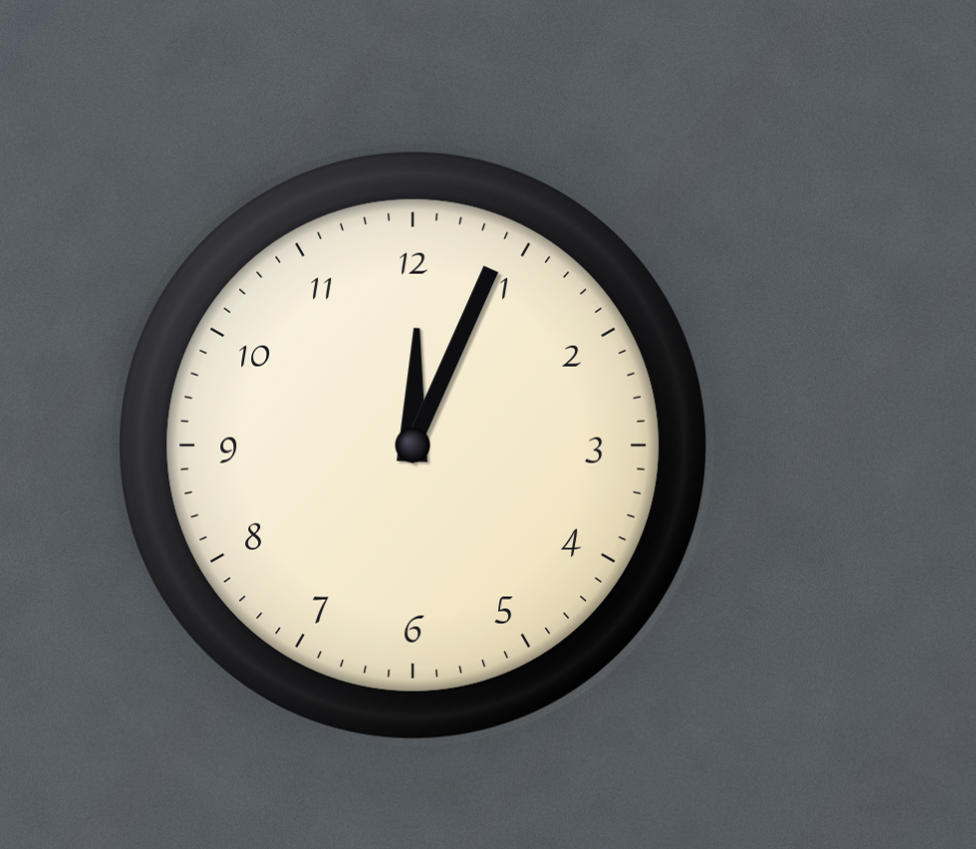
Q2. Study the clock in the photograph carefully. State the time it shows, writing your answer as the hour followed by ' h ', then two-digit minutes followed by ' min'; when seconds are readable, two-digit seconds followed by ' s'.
12 h 04 min
